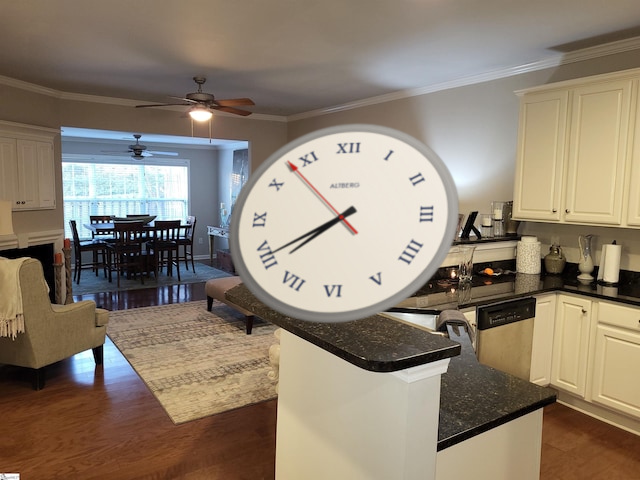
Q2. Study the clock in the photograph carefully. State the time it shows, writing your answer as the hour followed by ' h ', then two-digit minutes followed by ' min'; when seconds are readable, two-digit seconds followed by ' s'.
7 h 39 min 53 s
